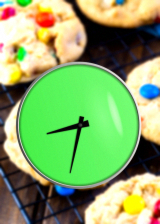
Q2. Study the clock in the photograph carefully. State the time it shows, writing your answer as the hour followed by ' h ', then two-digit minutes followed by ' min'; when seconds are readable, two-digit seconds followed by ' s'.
8 h 32 min
